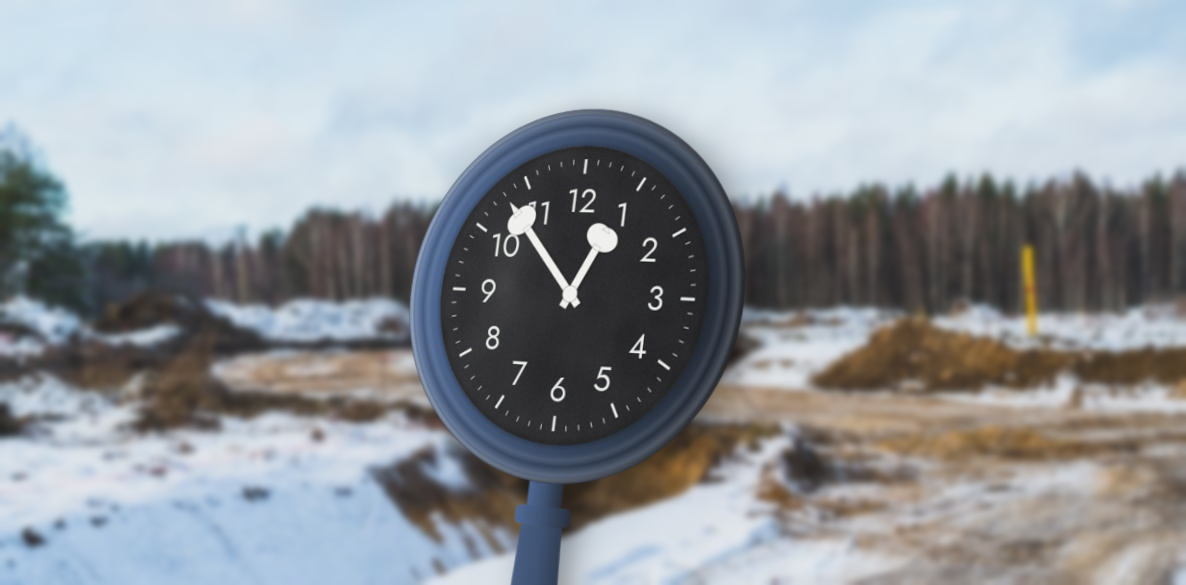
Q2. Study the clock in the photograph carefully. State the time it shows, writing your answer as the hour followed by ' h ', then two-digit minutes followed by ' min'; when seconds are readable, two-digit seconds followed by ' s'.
12 h 53 min
